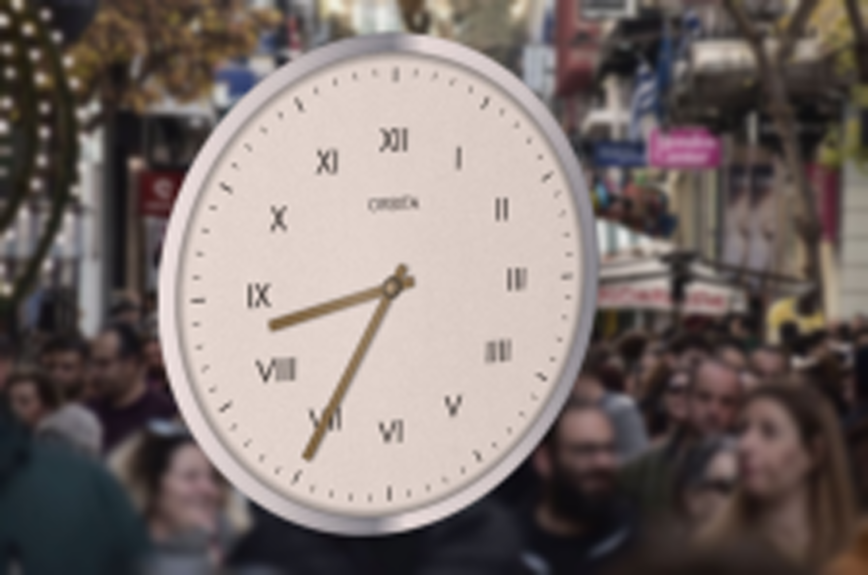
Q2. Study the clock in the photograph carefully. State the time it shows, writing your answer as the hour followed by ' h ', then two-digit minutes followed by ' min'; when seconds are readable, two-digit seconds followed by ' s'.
8 h 35 min
